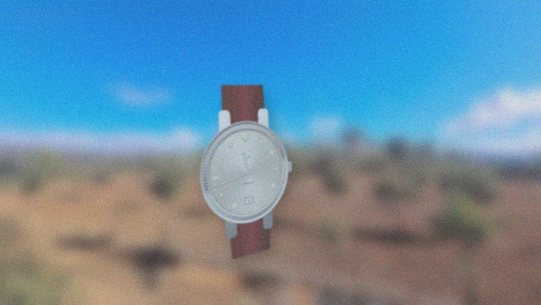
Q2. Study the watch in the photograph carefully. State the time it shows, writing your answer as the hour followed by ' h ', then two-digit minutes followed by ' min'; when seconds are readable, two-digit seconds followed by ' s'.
11 h 43 min
